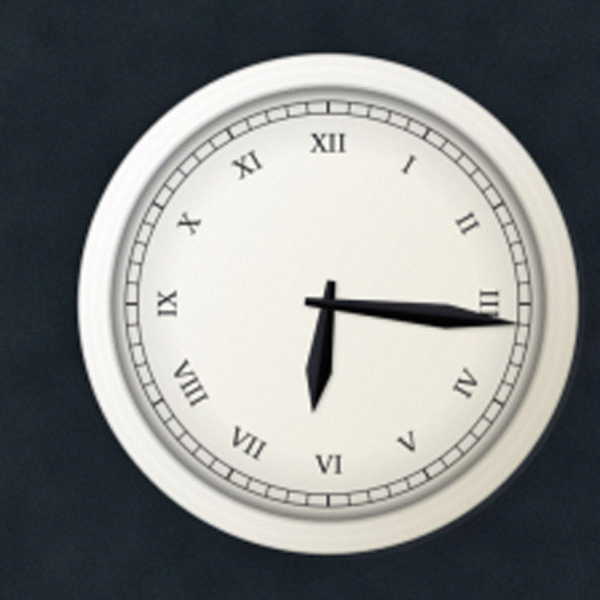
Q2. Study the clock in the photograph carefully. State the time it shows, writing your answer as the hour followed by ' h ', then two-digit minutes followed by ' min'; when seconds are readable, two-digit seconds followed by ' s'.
6 h 16 min
